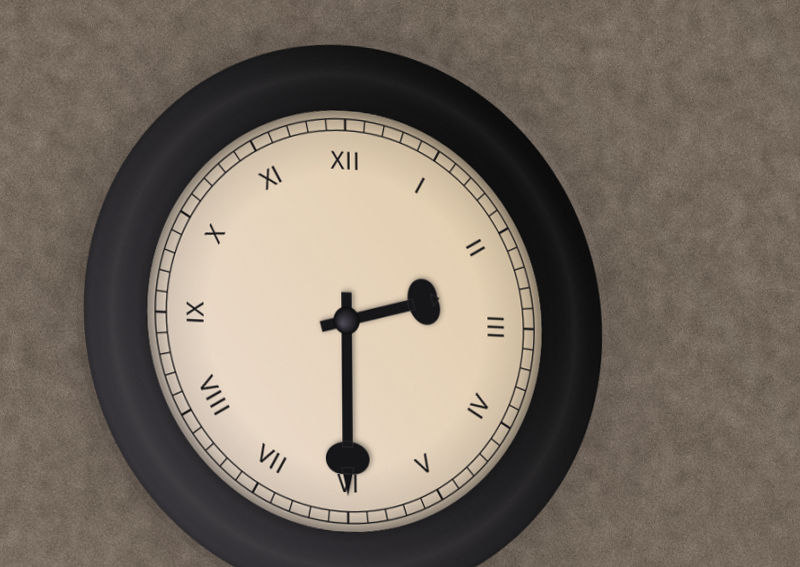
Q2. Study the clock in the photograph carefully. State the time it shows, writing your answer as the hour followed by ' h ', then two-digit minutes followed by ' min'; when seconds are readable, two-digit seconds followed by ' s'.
2 h 30 min
